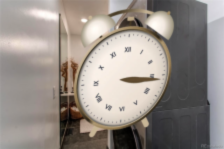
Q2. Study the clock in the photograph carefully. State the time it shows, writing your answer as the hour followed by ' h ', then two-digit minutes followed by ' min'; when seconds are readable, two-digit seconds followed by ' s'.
3 h 16 min
